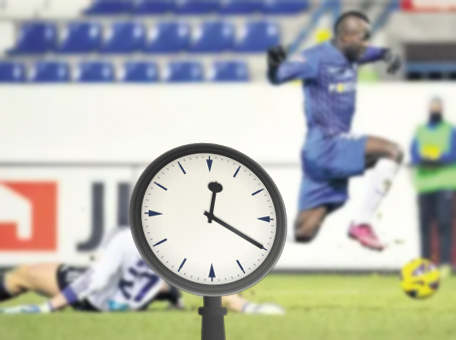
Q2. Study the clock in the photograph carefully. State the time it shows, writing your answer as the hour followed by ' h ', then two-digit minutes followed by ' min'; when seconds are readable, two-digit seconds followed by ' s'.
12 h 20 min
